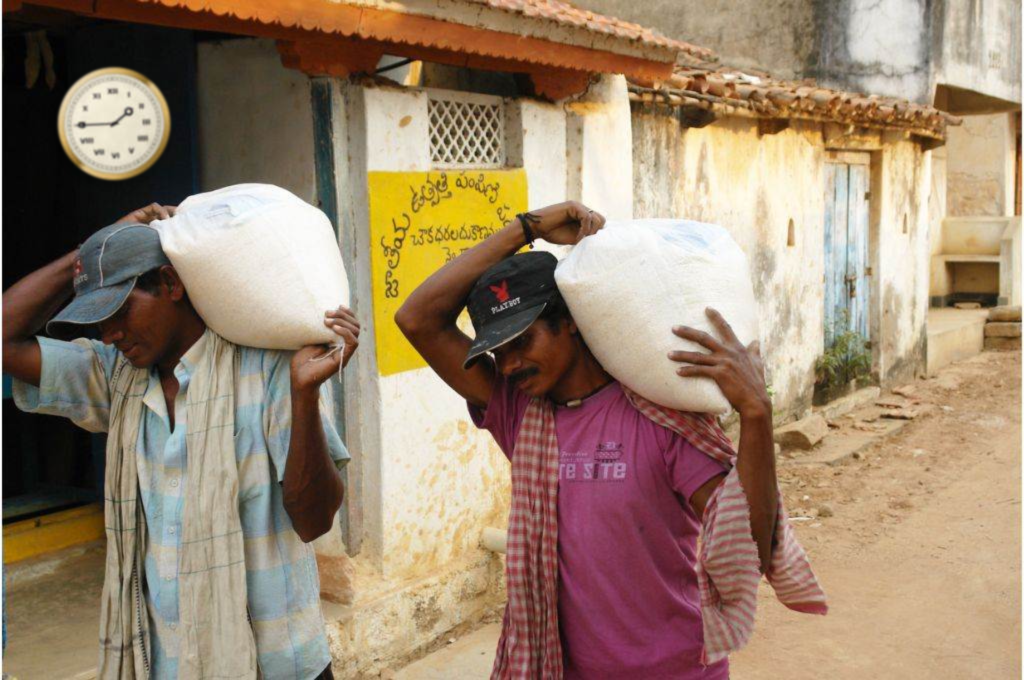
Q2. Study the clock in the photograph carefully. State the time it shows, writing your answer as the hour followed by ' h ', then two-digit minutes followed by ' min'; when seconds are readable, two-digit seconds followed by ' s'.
1 h 45 min
